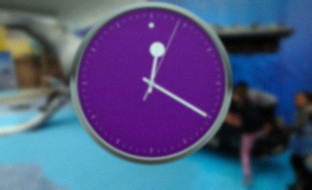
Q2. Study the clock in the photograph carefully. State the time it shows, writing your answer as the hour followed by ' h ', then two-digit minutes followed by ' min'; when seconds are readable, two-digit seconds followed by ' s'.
12 h 20 min 04 s
